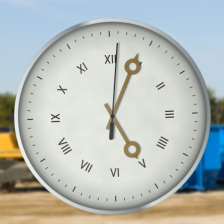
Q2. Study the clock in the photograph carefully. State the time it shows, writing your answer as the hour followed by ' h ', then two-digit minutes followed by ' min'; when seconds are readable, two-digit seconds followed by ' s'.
5 h 04 min 01 s
